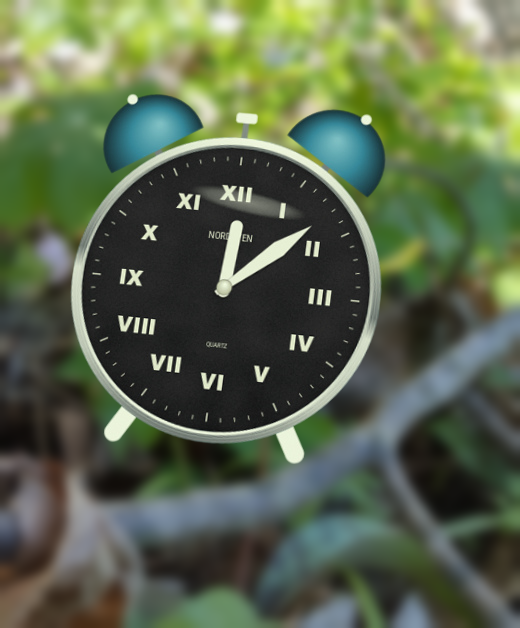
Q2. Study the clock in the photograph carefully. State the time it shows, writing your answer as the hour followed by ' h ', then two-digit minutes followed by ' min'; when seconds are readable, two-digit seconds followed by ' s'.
12 h 08 min
